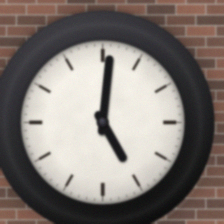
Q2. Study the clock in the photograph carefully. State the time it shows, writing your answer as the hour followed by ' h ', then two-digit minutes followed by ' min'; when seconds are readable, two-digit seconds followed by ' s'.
5 h 01 min
